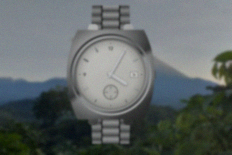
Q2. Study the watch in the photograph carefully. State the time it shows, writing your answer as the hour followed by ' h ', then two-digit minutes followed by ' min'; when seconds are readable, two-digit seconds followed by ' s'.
4 h 05 min
